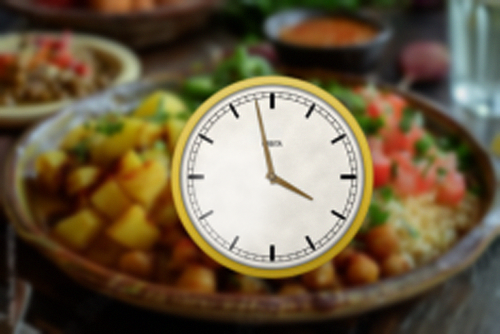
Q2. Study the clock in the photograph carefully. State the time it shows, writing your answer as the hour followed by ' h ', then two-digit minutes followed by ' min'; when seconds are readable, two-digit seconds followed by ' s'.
3 h 58 min
